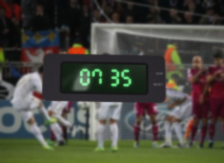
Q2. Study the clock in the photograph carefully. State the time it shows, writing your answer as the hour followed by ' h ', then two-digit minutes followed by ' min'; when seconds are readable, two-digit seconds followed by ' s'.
7 h 35 min
